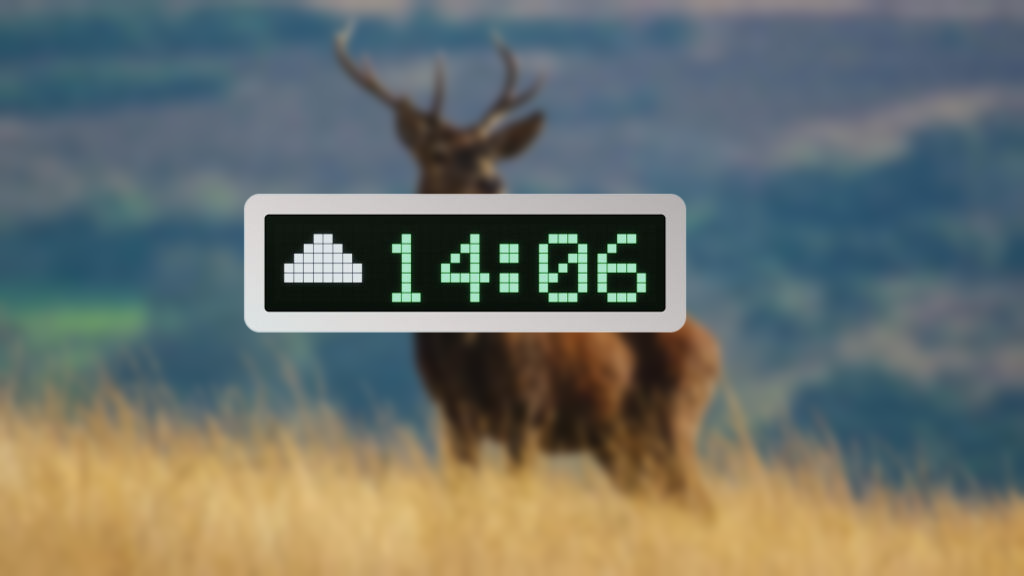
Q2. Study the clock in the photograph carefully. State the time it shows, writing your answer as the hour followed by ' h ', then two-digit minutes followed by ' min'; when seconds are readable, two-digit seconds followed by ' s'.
14 h 06 min
